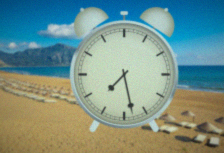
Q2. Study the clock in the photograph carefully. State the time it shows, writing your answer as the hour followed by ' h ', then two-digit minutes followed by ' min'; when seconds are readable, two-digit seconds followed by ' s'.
7 h 28 min
